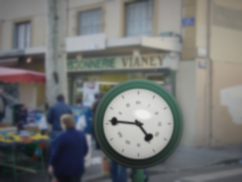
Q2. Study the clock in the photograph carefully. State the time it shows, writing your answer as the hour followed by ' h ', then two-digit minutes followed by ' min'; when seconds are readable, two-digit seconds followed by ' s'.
4 h 46 min
